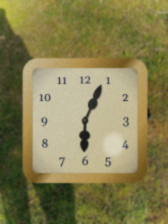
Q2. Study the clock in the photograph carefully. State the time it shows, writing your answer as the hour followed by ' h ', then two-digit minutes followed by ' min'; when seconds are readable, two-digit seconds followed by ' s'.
6 h 04 min
